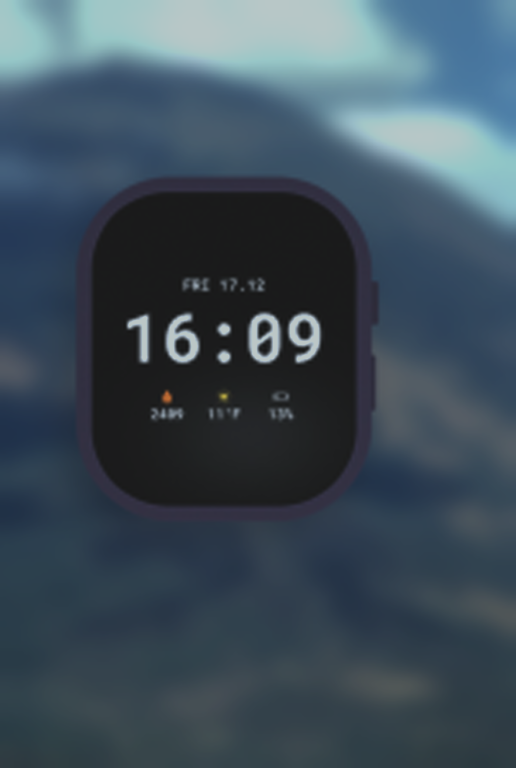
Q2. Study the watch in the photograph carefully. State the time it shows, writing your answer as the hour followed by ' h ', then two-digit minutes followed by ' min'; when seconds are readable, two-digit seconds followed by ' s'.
16 h 09 min
